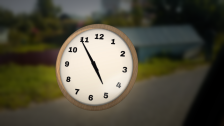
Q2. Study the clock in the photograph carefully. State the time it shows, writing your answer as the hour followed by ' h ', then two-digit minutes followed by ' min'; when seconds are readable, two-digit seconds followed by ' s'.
4 h 54 min
